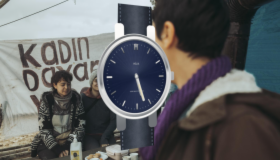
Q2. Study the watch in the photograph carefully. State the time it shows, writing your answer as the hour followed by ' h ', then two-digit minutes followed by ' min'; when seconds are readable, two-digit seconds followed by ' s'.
5 h 27 min
